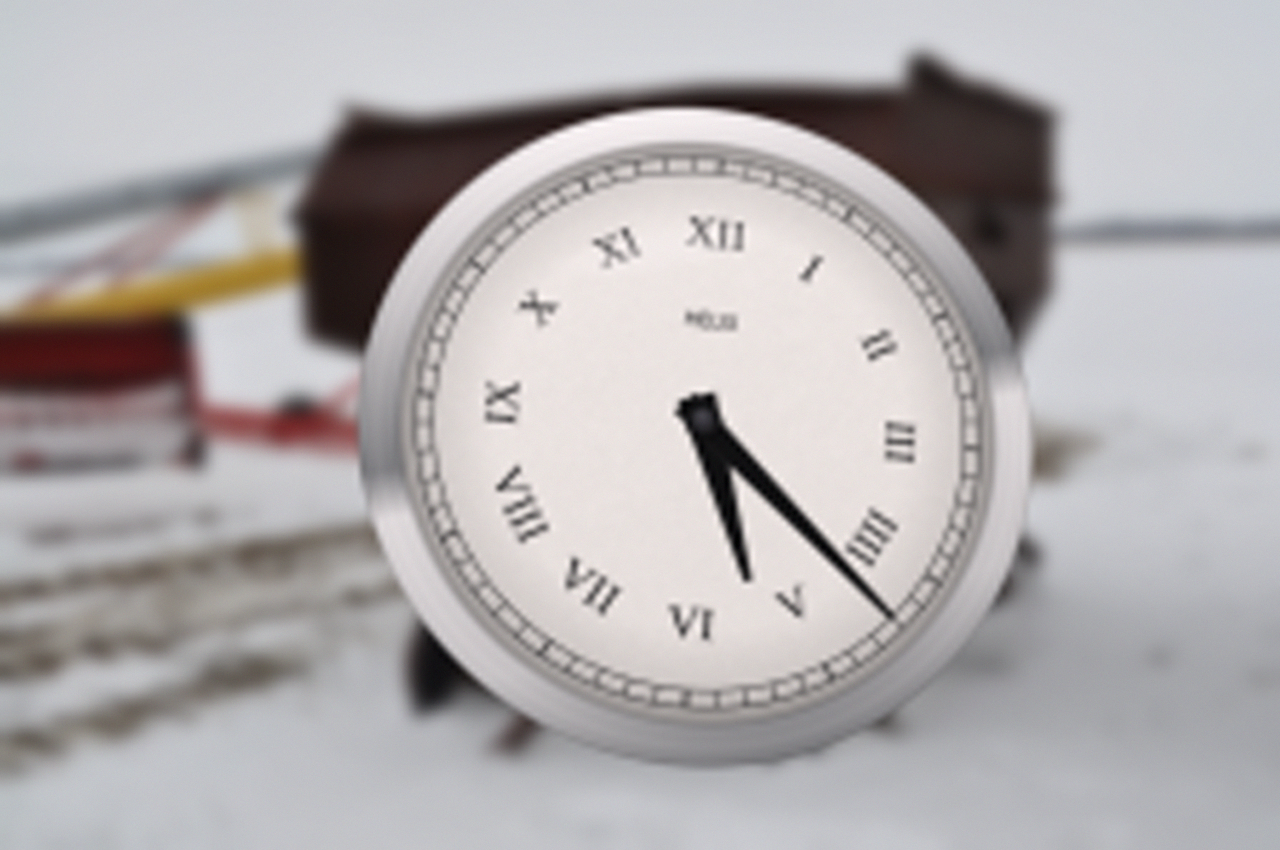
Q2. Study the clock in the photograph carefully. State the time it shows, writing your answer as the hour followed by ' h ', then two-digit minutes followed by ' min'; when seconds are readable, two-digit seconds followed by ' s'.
5 h 22 min
